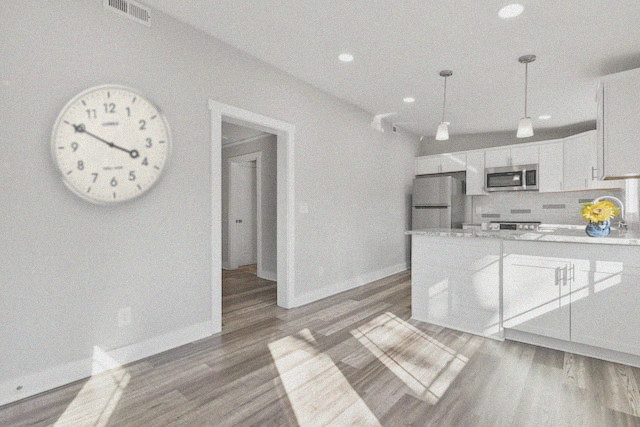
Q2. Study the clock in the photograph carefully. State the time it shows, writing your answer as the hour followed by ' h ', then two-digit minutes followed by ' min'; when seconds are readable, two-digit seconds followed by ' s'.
3 h 50 min
